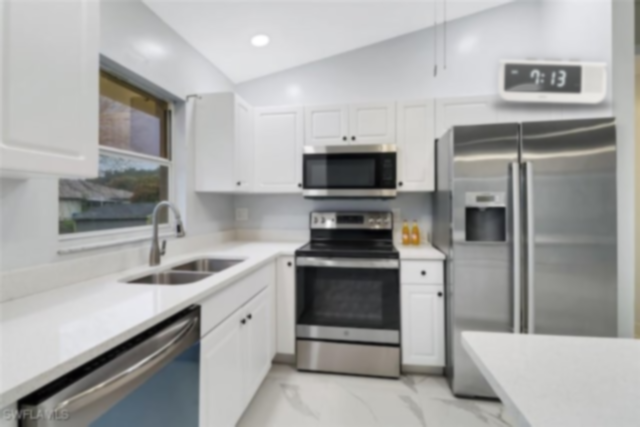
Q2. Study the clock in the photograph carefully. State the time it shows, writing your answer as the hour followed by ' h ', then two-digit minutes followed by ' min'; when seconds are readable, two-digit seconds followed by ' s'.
7 h 13 min
